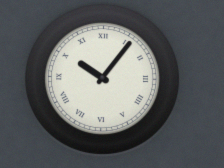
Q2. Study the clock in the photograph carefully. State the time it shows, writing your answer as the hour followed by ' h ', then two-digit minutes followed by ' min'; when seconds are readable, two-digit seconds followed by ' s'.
10 h 06 min
